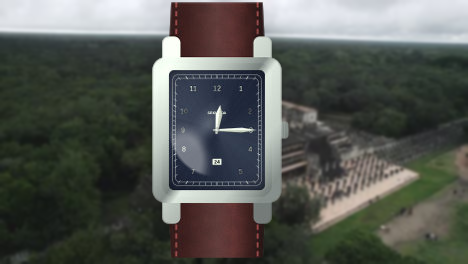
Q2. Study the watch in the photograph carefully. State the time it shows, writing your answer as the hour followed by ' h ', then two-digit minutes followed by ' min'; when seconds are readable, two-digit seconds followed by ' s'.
12 h 15 min
